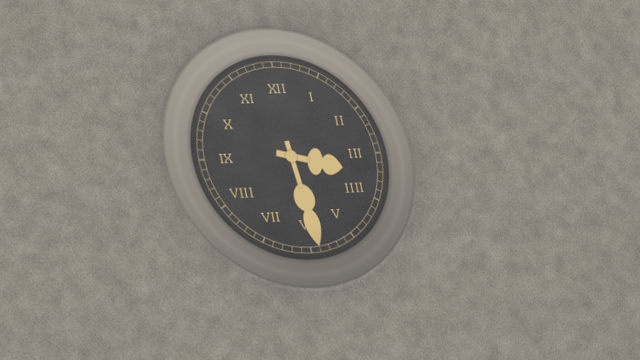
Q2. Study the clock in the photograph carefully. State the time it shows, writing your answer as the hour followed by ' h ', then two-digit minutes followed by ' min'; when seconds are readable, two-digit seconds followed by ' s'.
3 h 29 min
